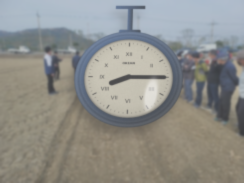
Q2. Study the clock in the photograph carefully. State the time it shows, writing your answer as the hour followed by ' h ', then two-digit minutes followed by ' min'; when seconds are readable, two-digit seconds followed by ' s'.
8 h 15 min
